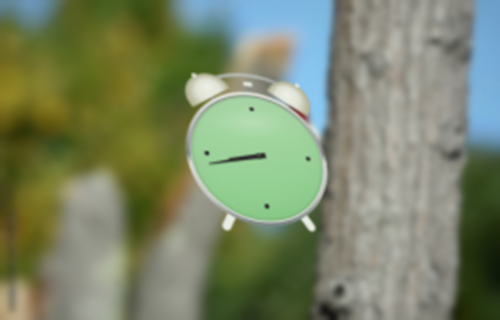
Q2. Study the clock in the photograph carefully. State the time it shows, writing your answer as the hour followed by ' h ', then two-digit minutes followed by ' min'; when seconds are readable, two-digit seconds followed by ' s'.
8 h 43 min
